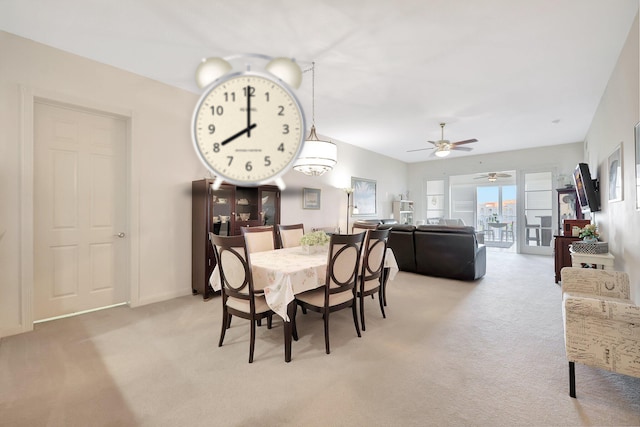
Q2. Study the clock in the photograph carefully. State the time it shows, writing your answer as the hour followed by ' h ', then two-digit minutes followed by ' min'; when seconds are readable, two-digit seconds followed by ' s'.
8 h 00 min
